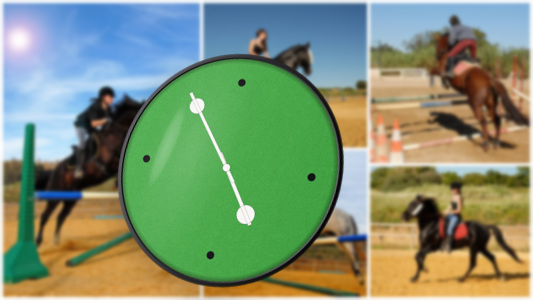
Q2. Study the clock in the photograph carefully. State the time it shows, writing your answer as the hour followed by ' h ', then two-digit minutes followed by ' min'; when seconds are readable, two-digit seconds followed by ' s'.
4 h 54 min
